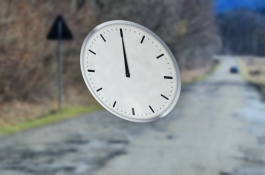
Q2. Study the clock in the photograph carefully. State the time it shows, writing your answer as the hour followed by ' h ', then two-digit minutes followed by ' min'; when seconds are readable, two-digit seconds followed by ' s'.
12 h 00 min
